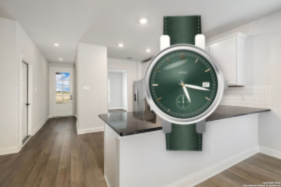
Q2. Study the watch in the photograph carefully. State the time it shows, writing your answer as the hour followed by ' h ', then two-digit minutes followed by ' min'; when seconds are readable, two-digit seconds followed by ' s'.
5 h 17 min
